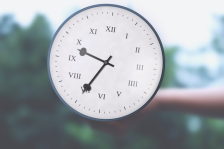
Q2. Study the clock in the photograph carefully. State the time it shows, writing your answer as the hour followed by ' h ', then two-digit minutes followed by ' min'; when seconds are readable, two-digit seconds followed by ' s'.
9 h 35 min
